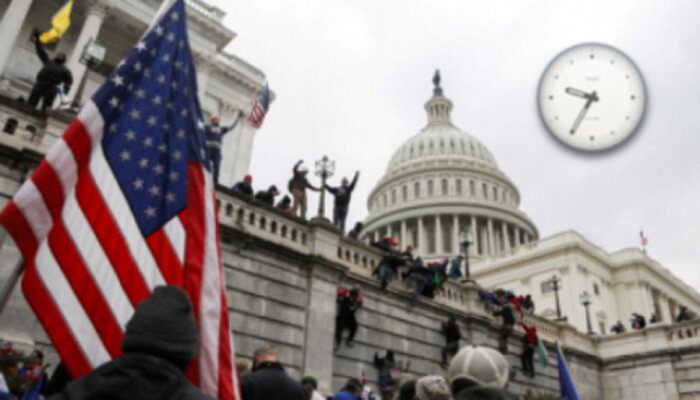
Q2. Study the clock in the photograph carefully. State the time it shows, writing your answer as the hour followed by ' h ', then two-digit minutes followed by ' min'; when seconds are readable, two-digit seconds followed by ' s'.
9 h 35 min
